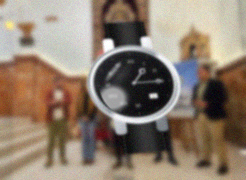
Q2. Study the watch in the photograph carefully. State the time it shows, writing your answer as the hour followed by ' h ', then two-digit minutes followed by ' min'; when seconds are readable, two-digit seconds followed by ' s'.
1 h 15 min
